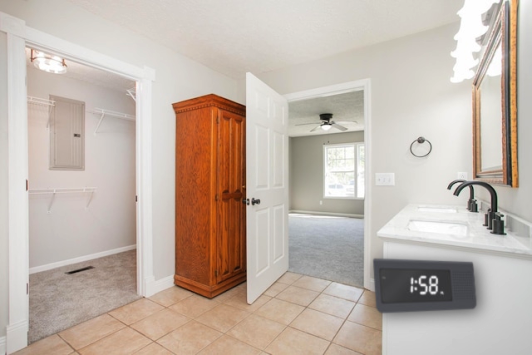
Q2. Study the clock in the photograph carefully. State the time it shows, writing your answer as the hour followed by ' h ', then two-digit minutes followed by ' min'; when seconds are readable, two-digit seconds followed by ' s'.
1 h 58 min
